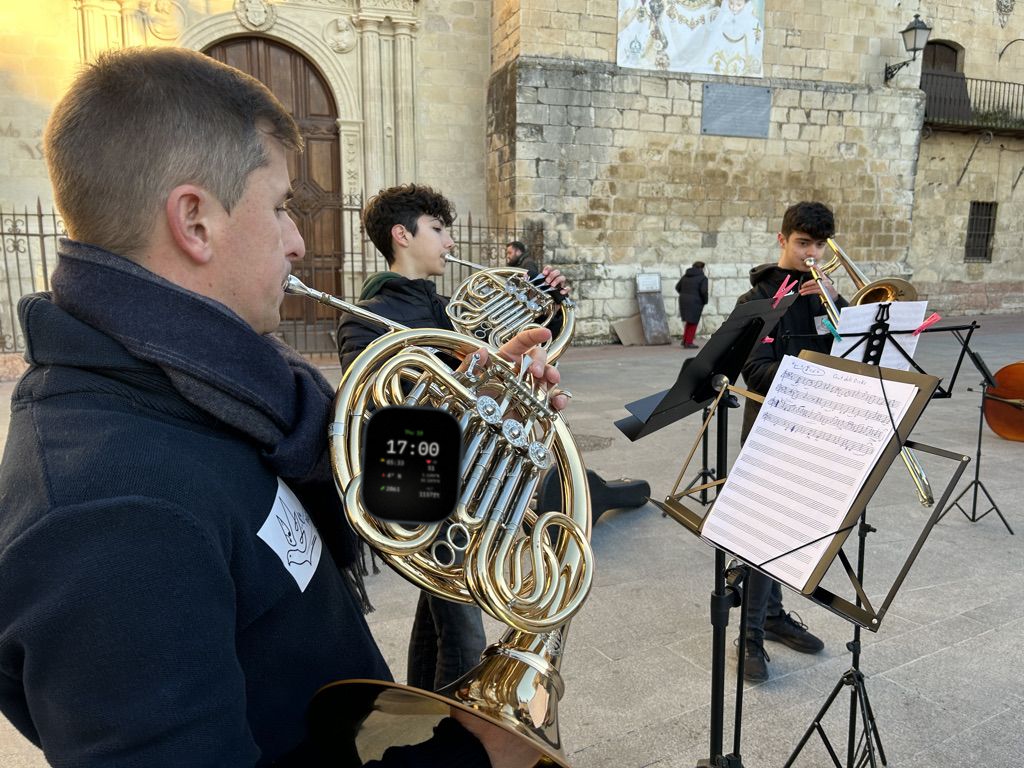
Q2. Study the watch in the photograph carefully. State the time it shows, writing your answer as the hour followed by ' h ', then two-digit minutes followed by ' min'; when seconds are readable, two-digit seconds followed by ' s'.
17 h 00 min
